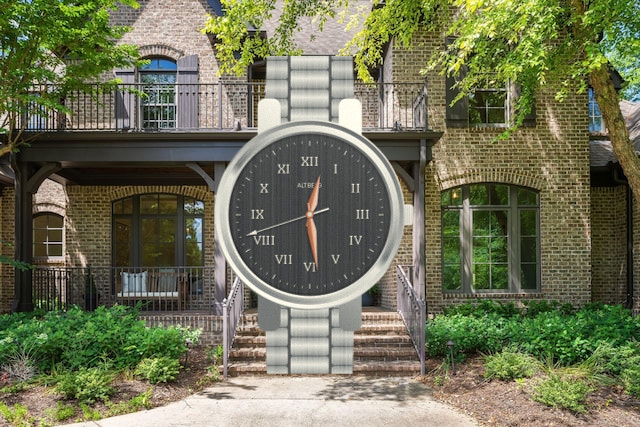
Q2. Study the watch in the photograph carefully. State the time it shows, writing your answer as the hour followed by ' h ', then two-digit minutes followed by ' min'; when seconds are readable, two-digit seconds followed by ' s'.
12 h 28 min 42 s
